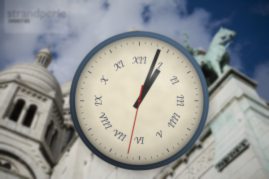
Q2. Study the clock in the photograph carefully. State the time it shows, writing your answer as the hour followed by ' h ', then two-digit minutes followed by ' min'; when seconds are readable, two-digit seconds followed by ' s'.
1 h 03 min 32 s
